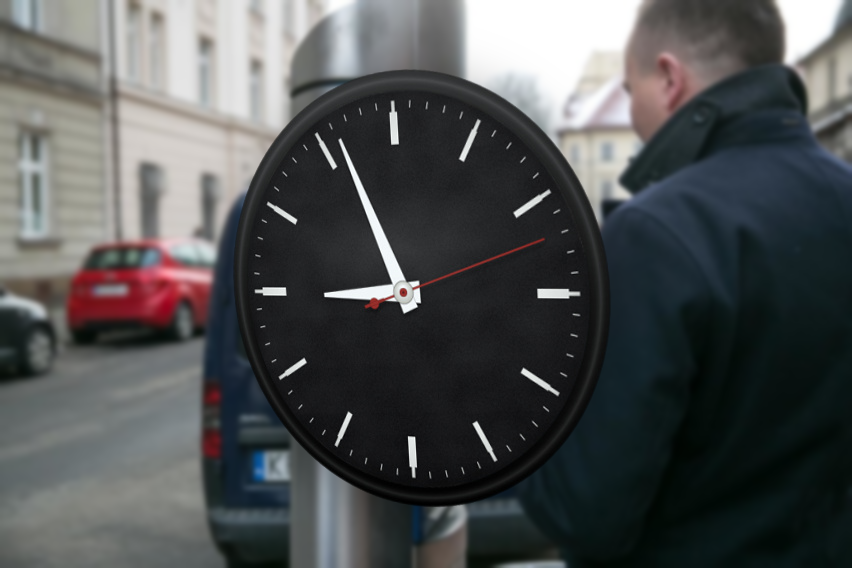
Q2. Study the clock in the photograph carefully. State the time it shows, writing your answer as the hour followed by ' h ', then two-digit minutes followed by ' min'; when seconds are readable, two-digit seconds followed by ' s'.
8 h 56 min 12 s
